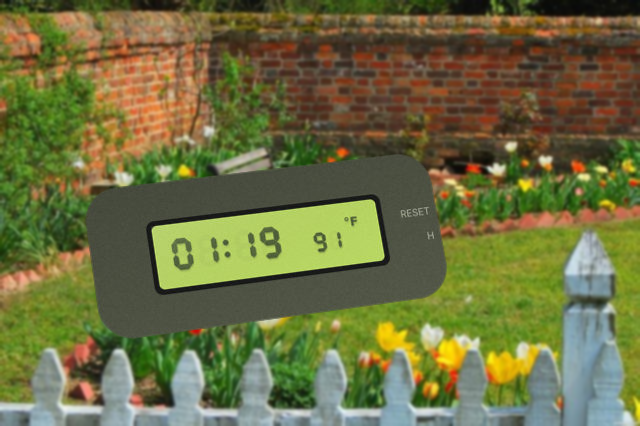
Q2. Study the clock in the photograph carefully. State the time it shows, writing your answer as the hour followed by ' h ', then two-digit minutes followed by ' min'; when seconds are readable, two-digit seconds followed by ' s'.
1 h 19 min
